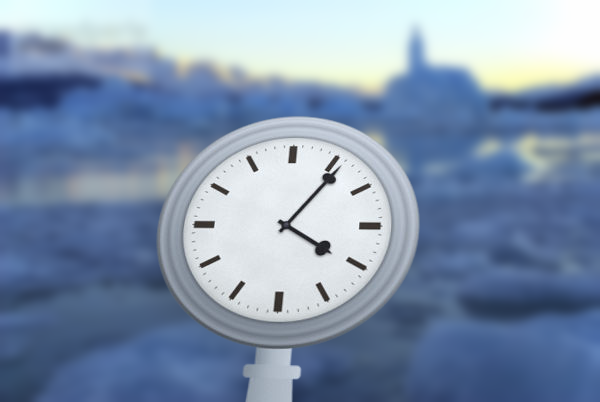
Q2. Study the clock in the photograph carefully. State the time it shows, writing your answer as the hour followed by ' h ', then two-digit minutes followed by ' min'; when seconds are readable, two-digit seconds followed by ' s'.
4 h 06 min
